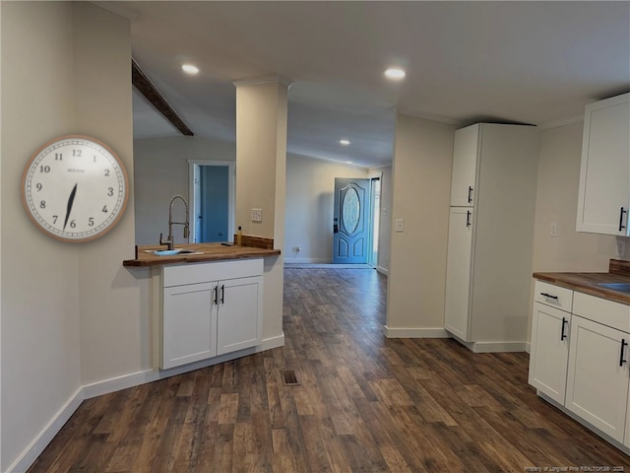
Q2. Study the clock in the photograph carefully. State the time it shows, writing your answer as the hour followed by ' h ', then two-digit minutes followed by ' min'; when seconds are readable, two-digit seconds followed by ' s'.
6 h 32 min
